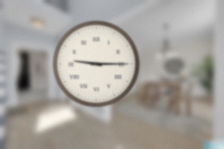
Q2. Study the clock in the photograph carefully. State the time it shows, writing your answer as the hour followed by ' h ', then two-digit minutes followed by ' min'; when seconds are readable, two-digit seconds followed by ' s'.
9 h 15 min
